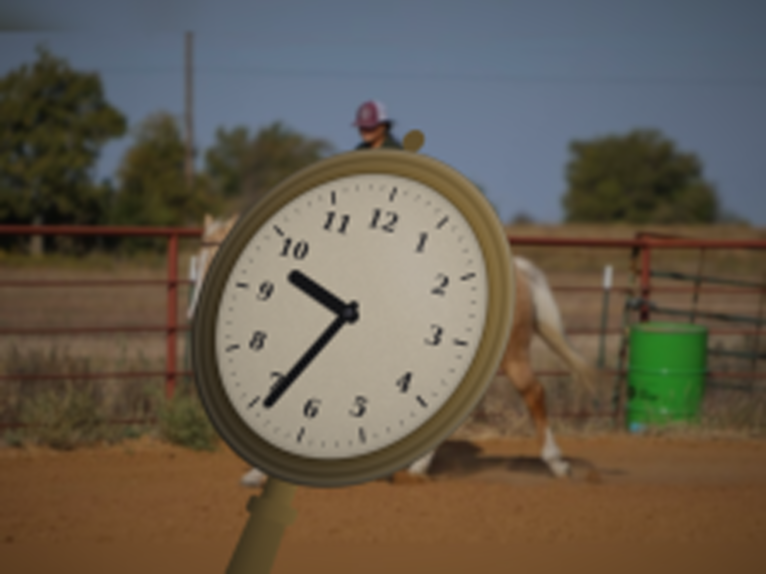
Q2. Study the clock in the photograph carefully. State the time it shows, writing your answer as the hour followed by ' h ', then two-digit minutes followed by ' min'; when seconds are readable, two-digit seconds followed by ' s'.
9 h 34 min
